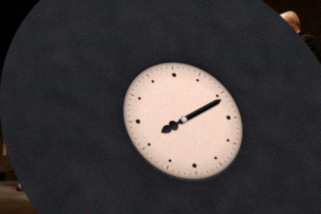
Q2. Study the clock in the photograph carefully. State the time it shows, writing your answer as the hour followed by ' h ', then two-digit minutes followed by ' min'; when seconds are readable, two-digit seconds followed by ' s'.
8 h 11 min
